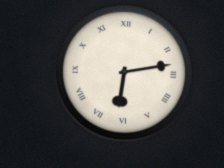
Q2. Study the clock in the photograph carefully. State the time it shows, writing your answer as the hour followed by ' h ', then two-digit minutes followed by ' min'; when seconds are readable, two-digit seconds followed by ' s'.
6 h 13 min
